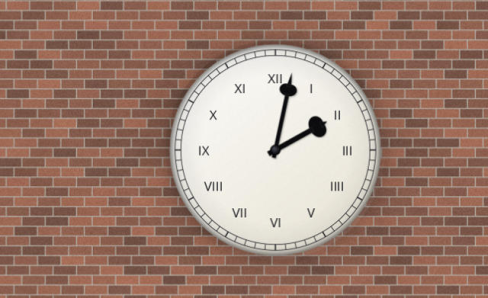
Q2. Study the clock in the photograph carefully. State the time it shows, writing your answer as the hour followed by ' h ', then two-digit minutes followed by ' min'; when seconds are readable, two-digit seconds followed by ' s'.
2 h 02 min
